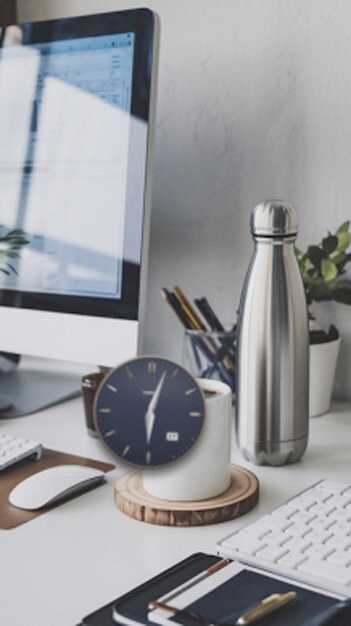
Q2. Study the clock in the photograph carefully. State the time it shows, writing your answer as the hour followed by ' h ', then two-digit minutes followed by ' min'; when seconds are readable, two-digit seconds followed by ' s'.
6 h 03 min
